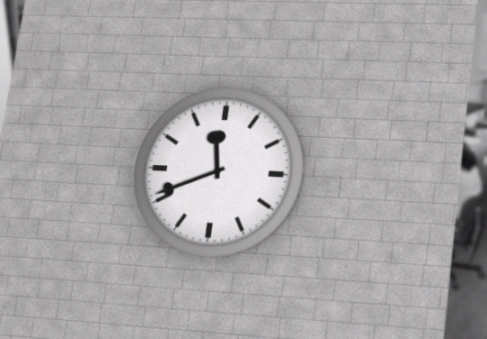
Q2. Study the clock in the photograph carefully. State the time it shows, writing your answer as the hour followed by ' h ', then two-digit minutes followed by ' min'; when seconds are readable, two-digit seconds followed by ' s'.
11 h 41 min
